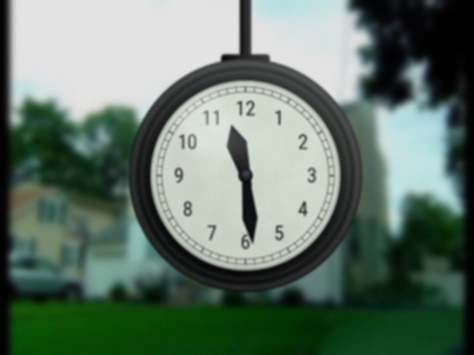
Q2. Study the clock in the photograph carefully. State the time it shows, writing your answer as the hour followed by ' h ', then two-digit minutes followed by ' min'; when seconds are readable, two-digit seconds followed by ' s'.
11 h 29 min
